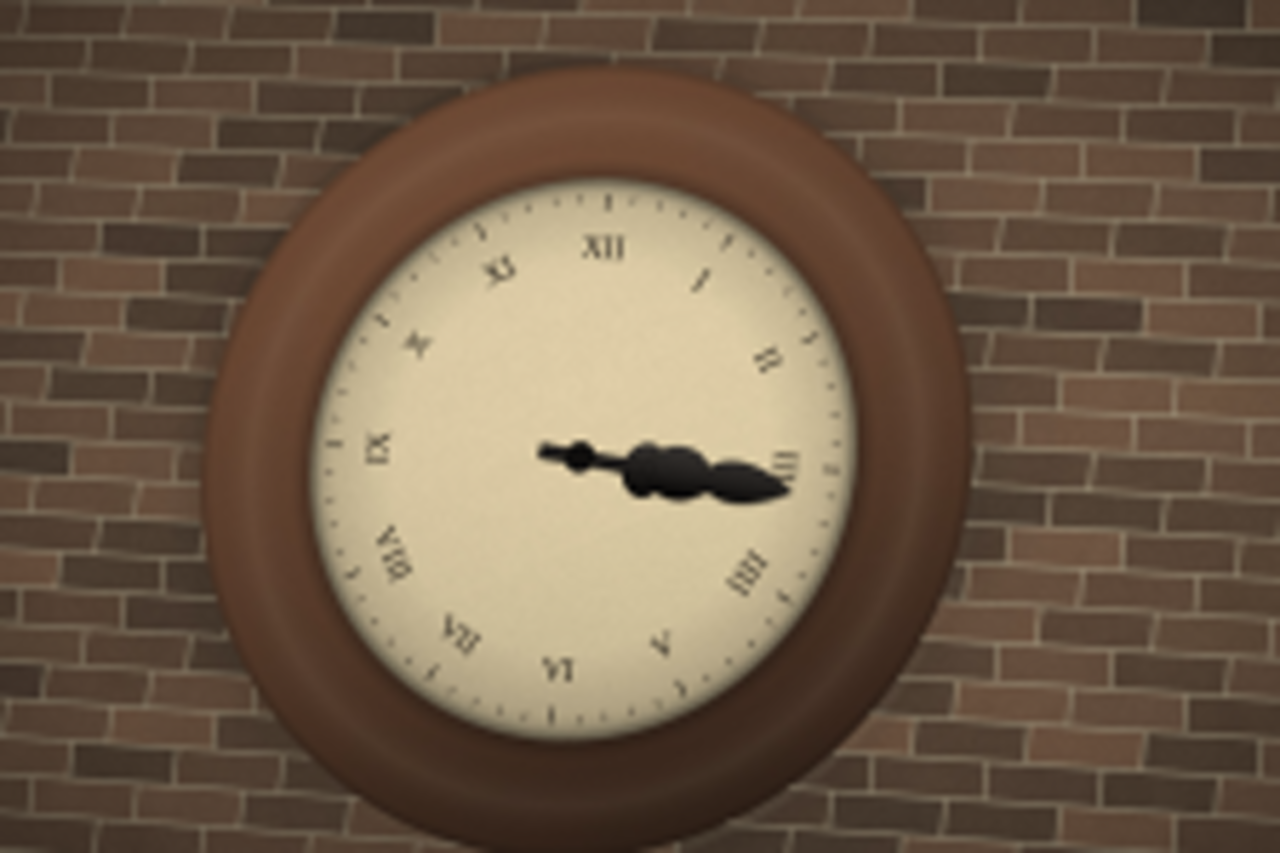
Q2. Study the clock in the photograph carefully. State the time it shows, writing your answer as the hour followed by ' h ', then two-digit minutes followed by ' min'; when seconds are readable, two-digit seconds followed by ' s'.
3 h 16 min
